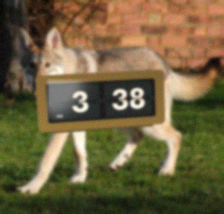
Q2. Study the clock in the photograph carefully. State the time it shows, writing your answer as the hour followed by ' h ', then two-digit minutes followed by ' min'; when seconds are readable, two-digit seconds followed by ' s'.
3 h 38 min
